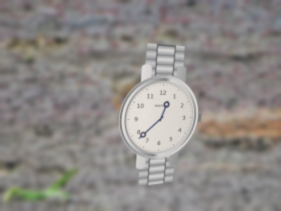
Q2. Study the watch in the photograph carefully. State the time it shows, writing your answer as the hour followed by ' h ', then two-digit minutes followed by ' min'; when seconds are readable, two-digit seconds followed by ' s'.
12 h 38 min
